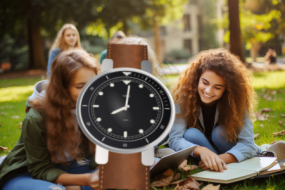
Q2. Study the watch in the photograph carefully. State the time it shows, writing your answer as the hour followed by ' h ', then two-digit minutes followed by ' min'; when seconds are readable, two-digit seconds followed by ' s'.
8 h 01 min
